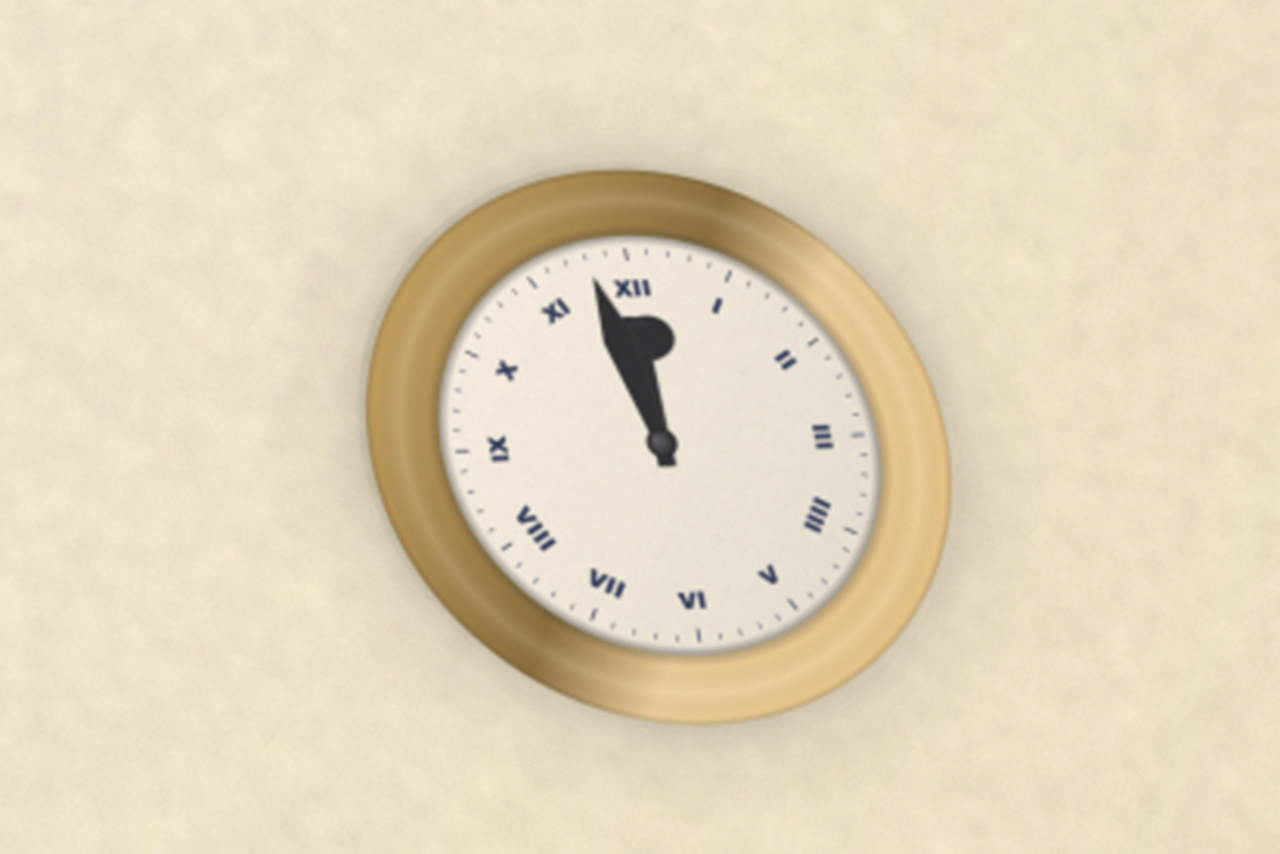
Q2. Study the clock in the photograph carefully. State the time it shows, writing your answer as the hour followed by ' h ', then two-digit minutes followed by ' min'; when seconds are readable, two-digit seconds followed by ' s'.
11 h 58 min
